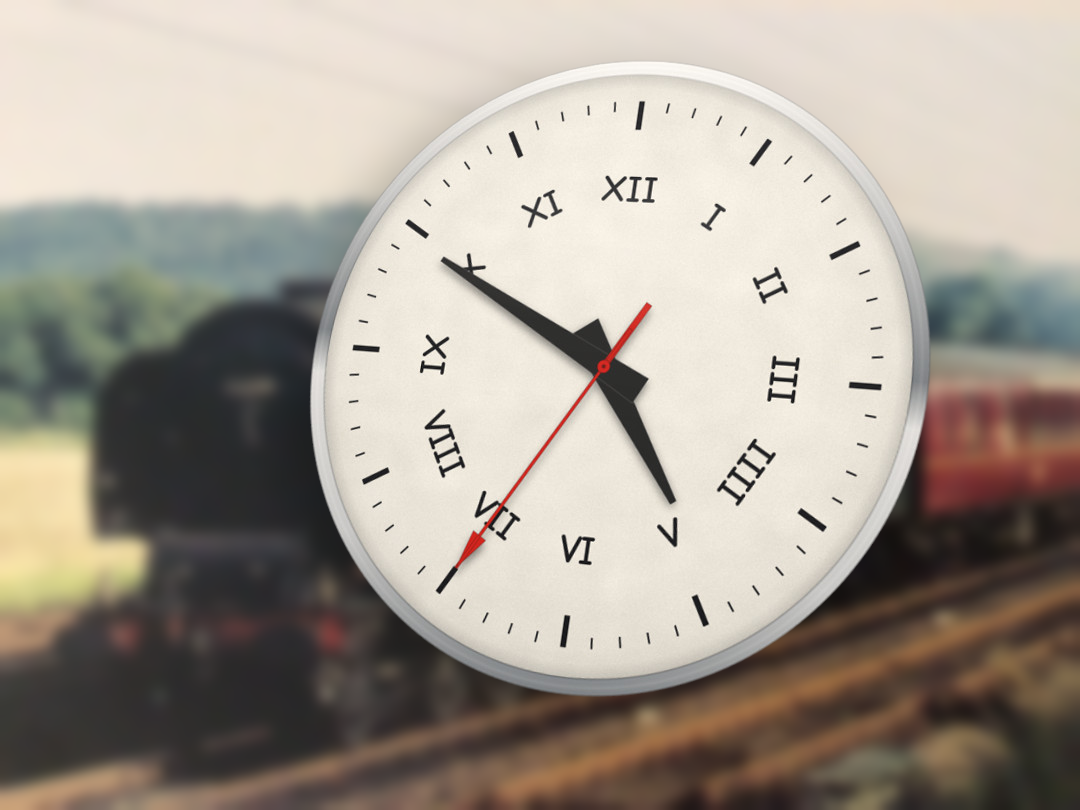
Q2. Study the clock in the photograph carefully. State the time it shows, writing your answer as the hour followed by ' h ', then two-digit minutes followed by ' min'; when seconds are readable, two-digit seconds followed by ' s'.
4 h 49 min 35 s
